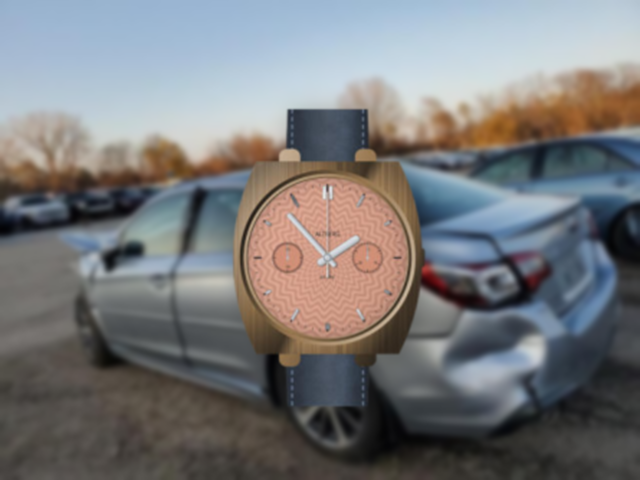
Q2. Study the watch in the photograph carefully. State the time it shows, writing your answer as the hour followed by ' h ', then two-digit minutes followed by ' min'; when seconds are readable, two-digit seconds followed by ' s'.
1 h 53 min
